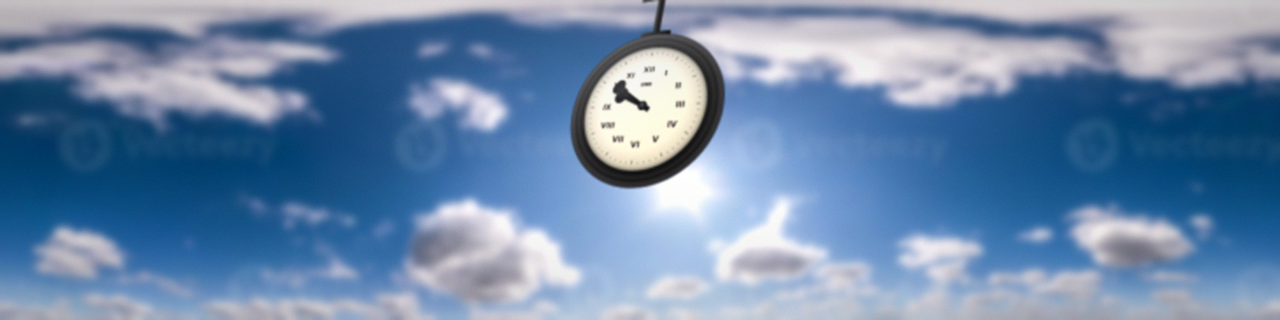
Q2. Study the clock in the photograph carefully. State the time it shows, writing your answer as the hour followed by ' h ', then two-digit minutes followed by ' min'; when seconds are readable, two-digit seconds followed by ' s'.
9 h 51 min
